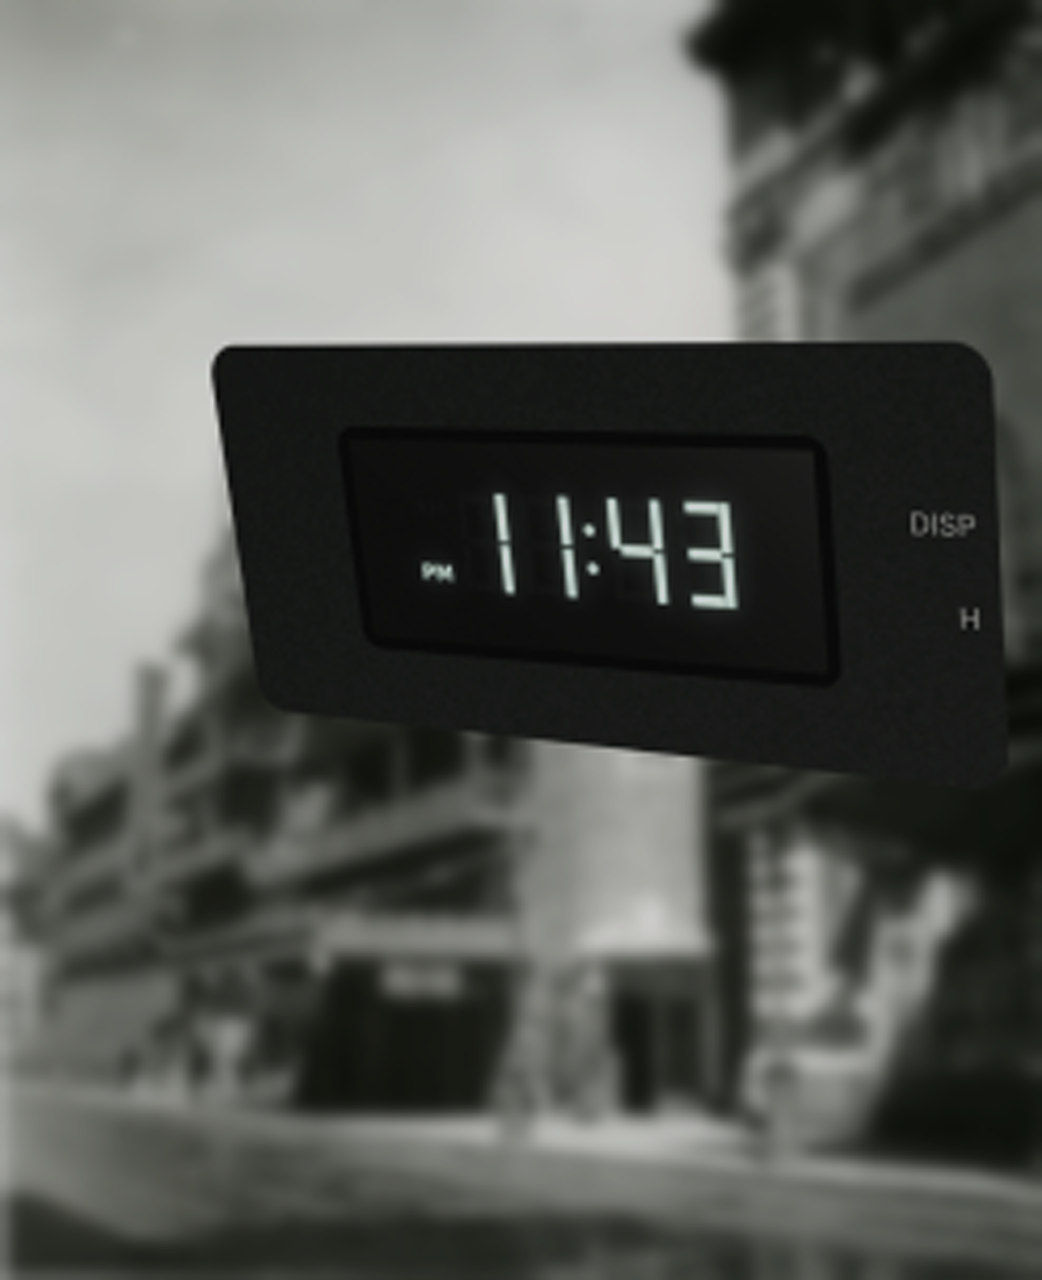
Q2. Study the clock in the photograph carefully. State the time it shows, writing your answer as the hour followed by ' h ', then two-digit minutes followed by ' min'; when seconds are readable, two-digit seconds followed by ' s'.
11 h 43 min
